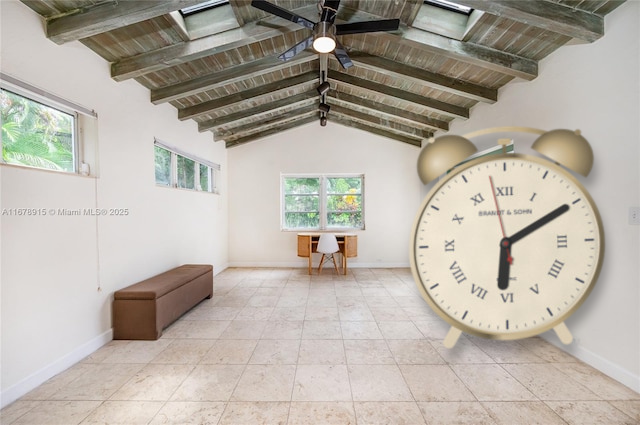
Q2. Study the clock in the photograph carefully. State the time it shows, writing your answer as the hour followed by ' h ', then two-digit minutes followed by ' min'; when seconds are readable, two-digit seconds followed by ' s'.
6 h 09 min 58 s
